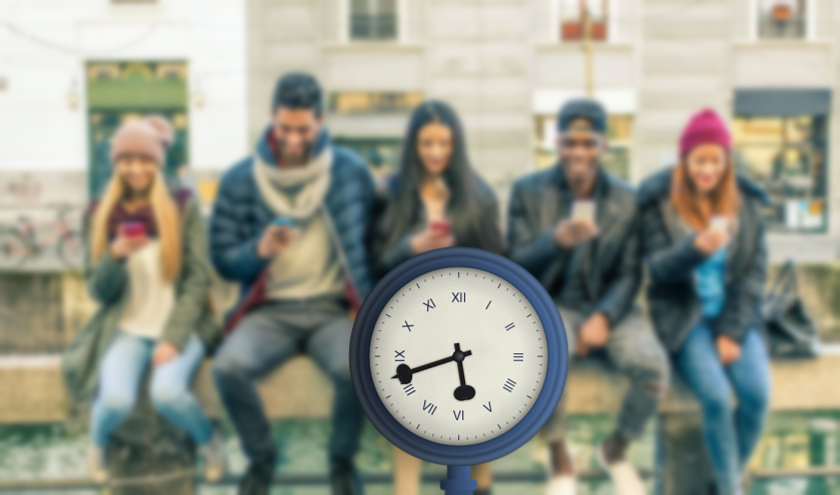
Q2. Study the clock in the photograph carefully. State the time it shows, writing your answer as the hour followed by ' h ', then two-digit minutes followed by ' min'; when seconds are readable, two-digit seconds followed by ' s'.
5 h 42 min
